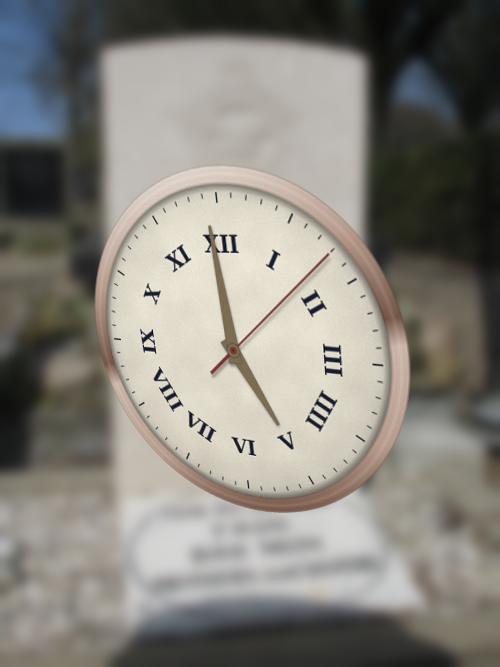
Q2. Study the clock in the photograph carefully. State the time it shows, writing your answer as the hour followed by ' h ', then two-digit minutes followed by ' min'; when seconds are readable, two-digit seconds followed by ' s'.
4 h 59 min 08 s
